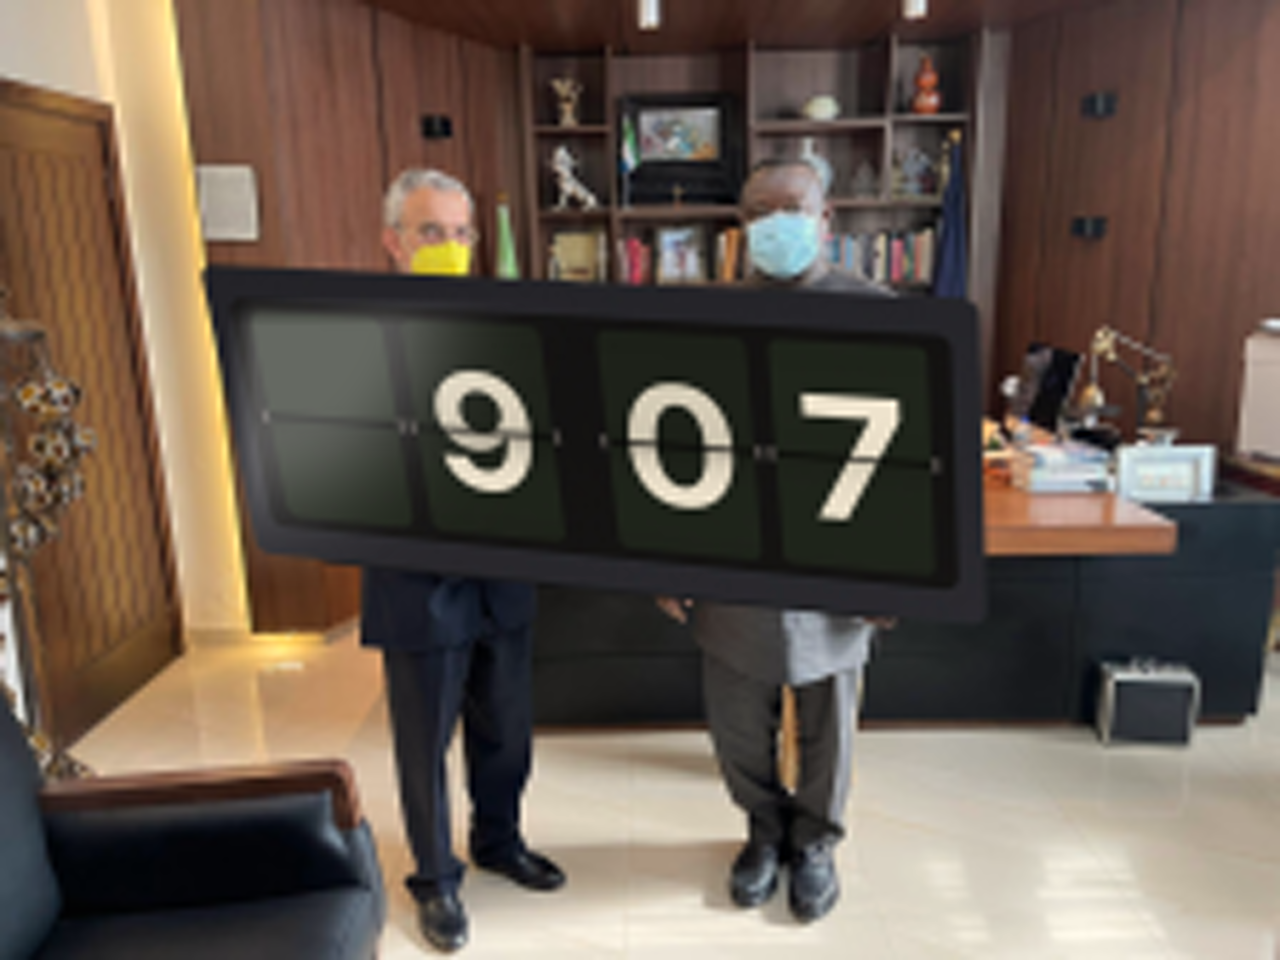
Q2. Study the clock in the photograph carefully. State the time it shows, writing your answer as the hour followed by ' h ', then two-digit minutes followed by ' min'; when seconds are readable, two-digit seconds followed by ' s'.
9 h 07 min
